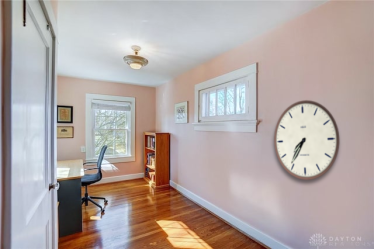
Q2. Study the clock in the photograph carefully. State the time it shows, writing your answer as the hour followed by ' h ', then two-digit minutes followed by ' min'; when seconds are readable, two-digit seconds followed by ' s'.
7 h 36 min
